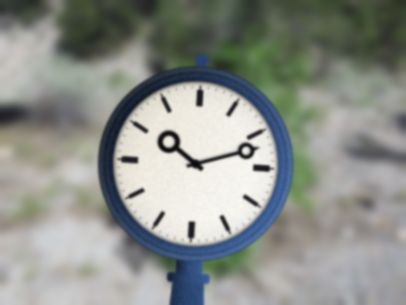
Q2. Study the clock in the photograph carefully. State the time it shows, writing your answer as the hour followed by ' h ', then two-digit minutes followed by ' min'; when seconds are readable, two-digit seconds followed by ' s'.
10 h 12 min
